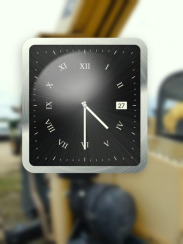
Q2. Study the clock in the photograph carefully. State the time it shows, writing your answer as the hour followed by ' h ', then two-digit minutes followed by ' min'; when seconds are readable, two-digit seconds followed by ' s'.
4 h 30 min
